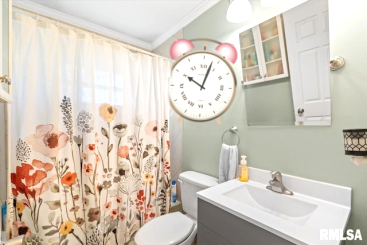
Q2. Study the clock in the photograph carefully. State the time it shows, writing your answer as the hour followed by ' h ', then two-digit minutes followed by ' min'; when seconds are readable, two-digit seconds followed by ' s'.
10 h 03 min
